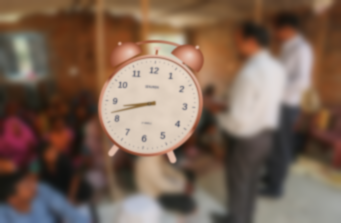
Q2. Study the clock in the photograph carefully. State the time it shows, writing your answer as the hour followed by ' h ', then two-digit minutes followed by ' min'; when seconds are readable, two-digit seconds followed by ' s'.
8 h 42 min
